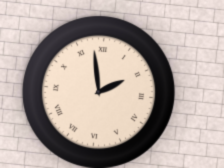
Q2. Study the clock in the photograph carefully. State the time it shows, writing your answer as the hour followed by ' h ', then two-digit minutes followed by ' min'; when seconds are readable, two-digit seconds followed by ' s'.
1 h 58 min
